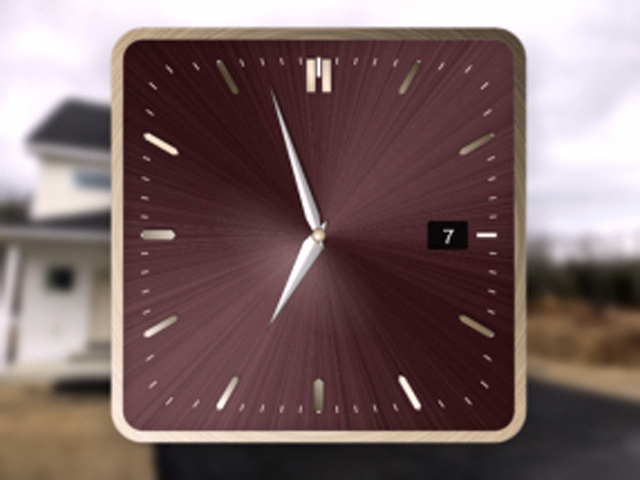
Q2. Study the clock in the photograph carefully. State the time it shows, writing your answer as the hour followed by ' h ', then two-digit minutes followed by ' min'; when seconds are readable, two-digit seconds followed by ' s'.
6 h 57 min
